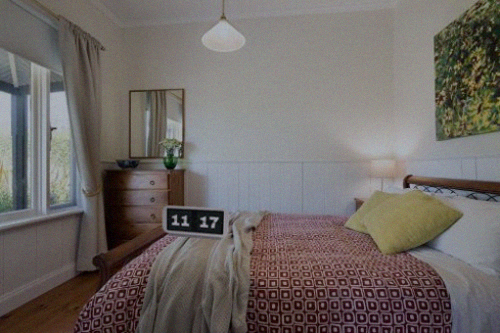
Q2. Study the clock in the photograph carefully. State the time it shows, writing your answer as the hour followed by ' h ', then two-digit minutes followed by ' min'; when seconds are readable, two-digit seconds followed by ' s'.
11 h 17 min
